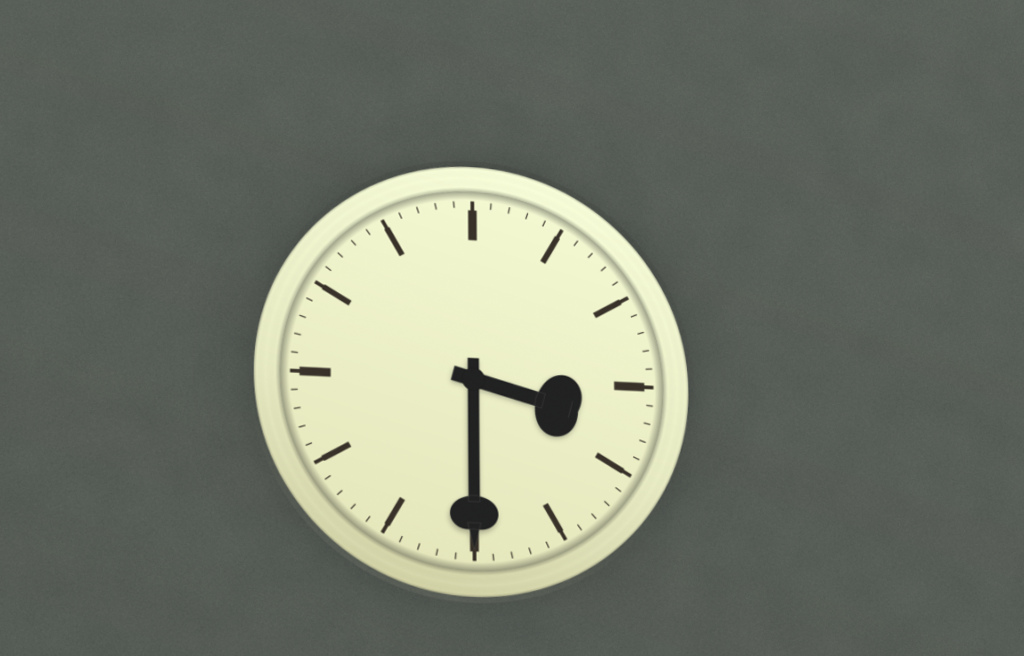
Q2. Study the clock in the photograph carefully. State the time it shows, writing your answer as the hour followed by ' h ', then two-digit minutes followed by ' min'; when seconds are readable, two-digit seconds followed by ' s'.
3 h 30 min
